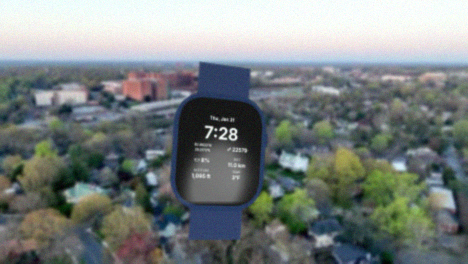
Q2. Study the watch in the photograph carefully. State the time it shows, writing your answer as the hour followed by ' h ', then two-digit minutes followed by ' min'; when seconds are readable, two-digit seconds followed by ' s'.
7 h 28 min
